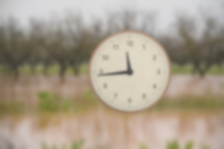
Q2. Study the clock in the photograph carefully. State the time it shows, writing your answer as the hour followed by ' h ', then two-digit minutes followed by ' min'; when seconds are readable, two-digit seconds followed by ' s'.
11 h 44 min
